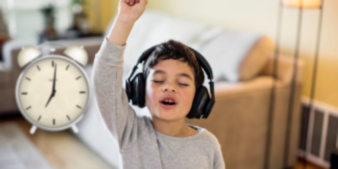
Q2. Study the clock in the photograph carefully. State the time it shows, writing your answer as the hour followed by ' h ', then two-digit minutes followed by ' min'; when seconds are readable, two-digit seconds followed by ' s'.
7 h 01 min
